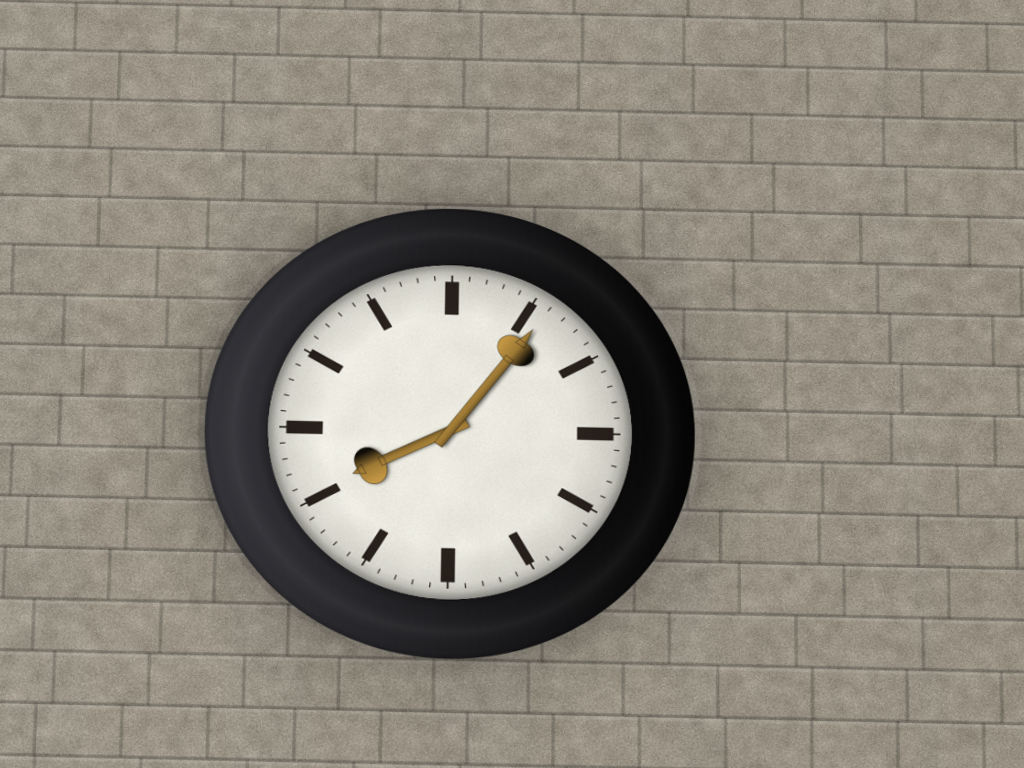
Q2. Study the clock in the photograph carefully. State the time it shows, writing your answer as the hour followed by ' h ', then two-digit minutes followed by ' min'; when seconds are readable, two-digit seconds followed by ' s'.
8 h 06 min
